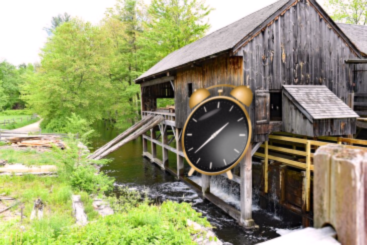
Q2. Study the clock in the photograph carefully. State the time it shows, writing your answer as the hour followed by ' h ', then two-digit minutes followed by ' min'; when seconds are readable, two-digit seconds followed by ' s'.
1 h 38 min
